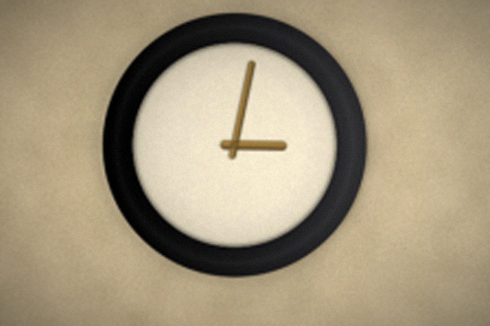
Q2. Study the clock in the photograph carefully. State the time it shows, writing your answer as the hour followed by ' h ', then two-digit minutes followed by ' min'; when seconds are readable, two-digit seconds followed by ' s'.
3 h 02 min
